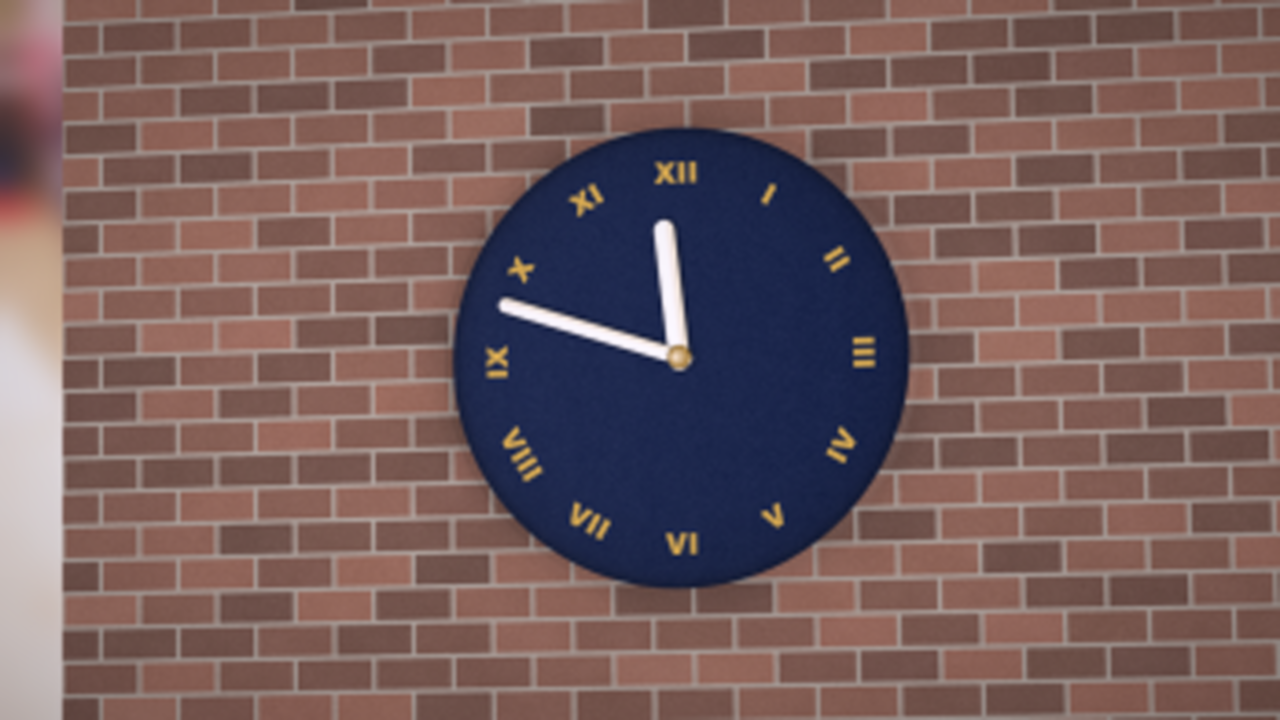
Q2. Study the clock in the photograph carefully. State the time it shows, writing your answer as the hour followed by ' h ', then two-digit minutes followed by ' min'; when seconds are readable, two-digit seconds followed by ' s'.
11 h 48 min
